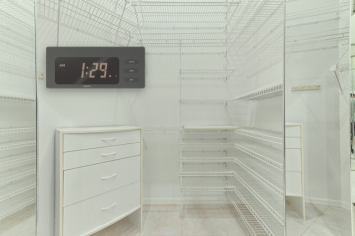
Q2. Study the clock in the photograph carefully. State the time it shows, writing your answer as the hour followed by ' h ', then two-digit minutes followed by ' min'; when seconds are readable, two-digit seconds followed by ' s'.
1 h 29 min
